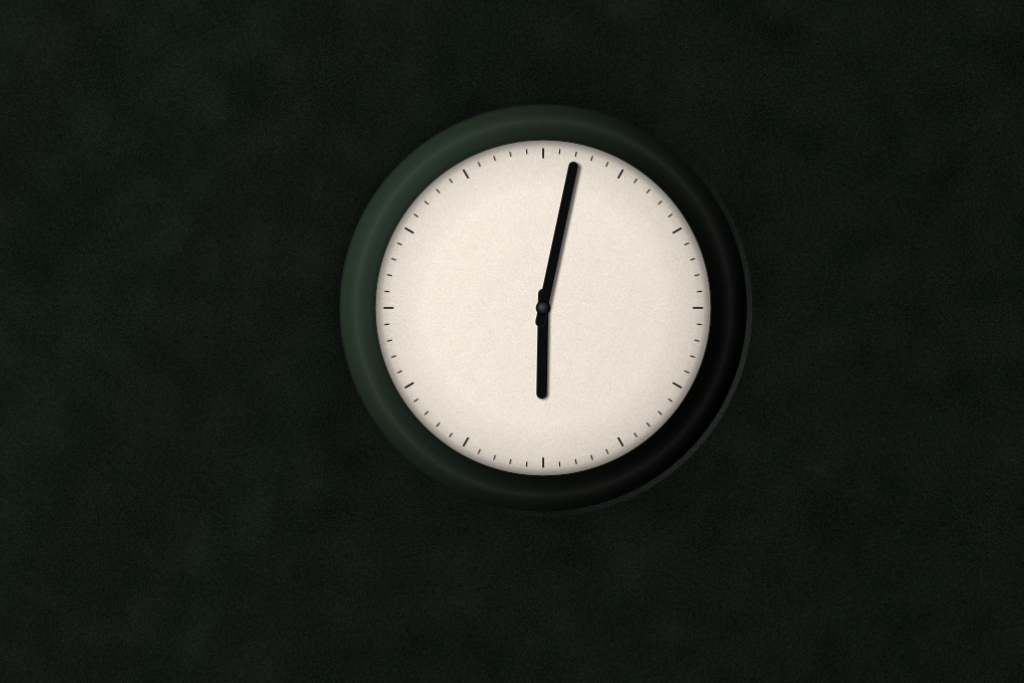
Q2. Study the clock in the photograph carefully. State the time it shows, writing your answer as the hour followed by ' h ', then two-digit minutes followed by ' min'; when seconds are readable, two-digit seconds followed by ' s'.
6 h 02 min
